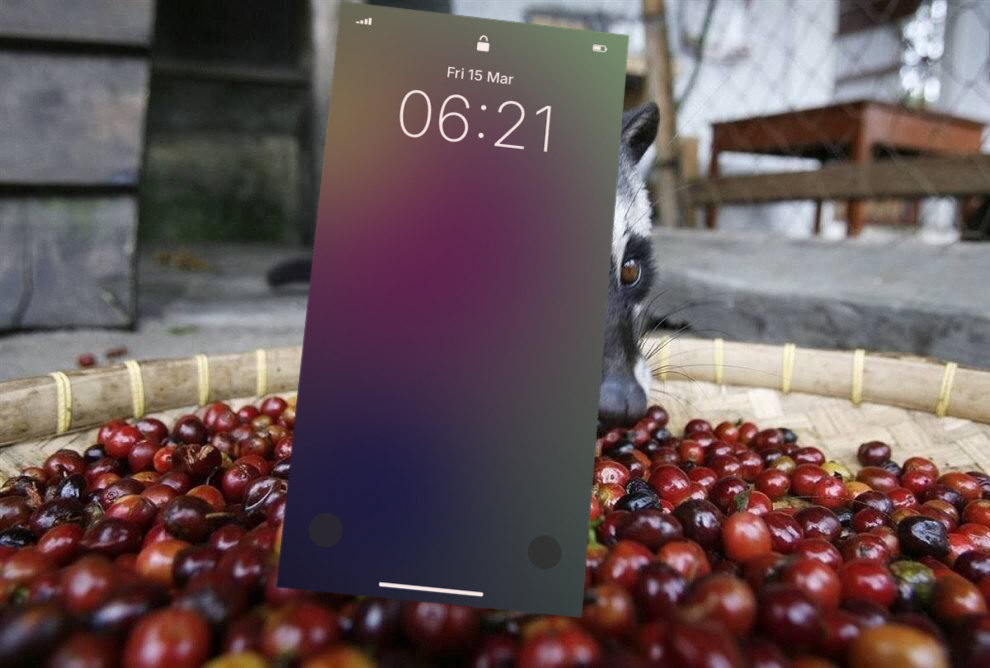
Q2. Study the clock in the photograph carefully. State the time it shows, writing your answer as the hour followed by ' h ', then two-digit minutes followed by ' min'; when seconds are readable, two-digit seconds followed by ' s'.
6 h 21 min
